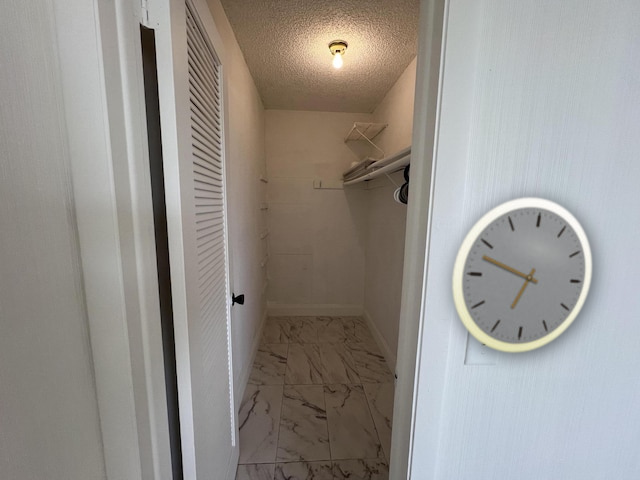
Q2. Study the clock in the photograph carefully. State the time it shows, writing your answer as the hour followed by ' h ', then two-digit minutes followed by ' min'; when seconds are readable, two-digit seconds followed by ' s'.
6 h 48 min
